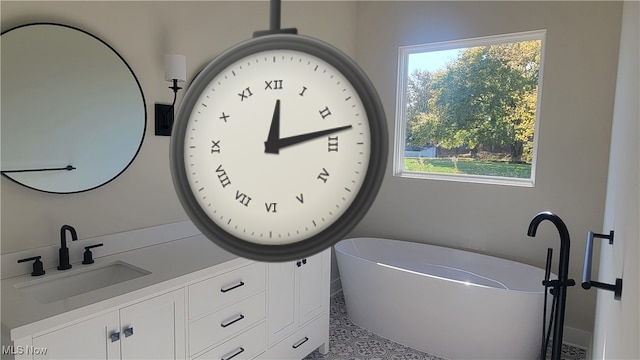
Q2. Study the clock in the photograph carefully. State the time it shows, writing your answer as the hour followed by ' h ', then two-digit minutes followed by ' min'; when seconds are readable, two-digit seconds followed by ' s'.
12 h 13 min
